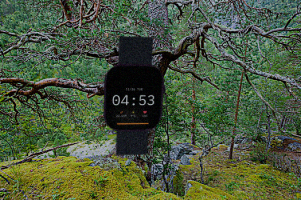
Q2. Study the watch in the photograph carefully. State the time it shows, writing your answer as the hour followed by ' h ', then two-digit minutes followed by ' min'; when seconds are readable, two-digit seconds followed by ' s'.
4 h 53 min
